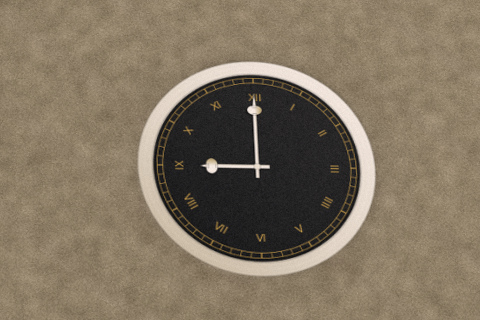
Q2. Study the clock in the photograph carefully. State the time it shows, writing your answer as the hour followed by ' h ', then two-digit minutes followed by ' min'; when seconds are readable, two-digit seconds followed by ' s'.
9 h 00 min
